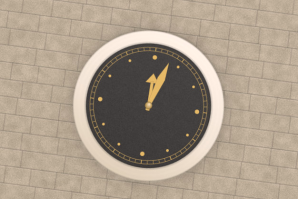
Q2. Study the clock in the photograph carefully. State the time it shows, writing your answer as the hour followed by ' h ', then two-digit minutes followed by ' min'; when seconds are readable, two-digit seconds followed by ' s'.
12 h 03 min
